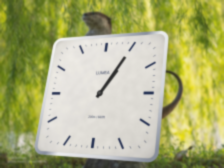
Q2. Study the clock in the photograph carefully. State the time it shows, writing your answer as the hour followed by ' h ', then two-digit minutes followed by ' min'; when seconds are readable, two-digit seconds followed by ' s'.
1 h 05 min
